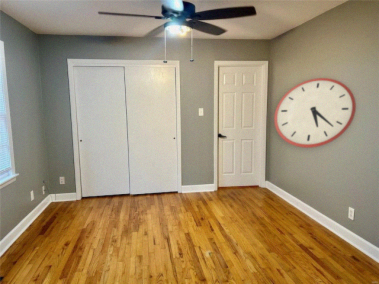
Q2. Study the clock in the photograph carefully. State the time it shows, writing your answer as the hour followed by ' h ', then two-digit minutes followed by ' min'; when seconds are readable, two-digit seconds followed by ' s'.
5 h 22 min
